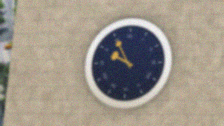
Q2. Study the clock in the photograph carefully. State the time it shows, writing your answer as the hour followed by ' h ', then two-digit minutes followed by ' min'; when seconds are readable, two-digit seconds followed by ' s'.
9 h 55 min
